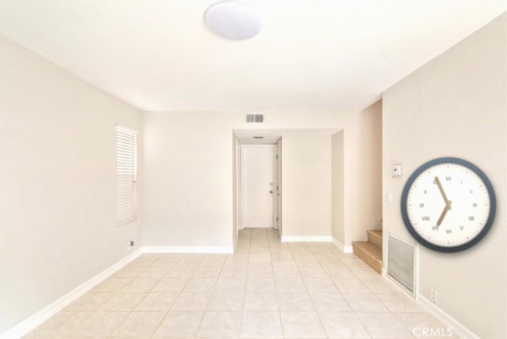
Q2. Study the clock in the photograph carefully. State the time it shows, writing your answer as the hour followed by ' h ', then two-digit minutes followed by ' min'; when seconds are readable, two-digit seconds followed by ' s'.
6 h 56 min
